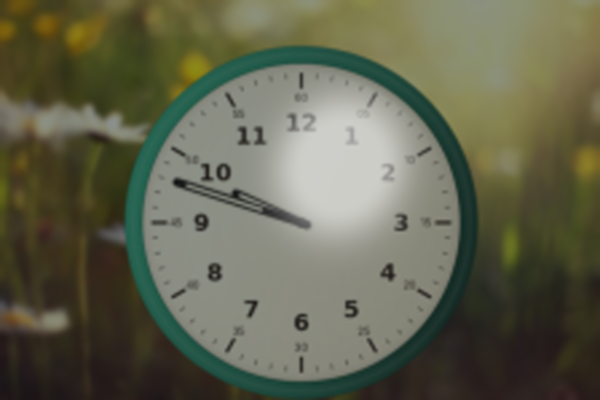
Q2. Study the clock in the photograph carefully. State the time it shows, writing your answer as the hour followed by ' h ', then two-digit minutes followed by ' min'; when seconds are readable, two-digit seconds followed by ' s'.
9 h 48 min
